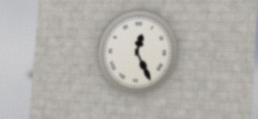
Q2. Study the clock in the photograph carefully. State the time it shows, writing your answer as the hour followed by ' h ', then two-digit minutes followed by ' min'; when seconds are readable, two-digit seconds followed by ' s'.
12 h 25 min
